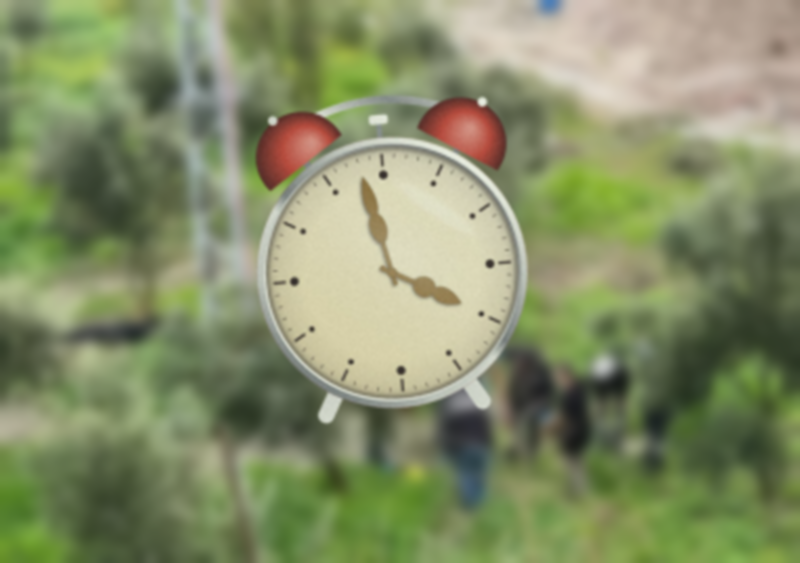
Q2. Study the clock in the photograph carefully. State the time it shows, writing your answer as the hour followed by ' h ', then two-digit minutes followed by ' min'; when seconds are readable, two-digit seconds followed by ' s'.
3 h 58 min
